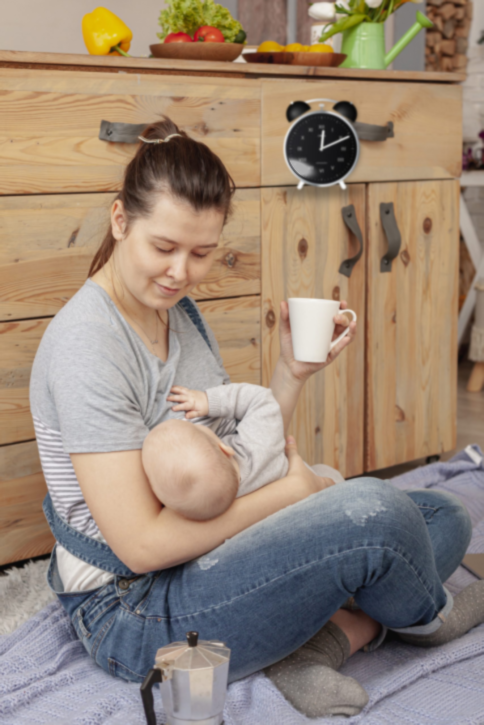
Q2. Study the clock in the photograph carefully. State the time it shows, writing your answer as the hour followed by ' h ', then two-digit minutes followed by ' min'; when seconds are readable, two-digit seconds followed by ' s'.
12 h 11 min
